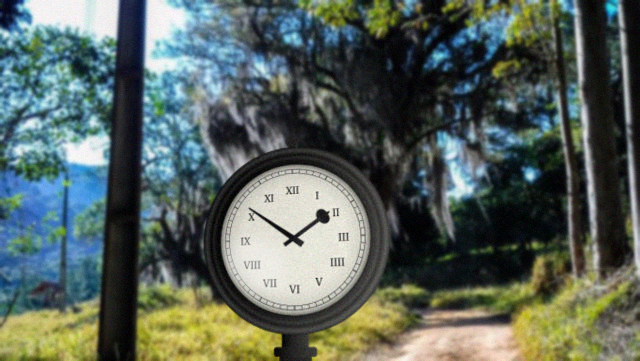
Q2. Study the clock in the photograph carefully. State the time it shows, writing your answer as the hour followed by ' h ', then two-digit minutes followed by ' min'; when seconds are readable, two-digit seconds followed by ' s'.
1 h 51 min
